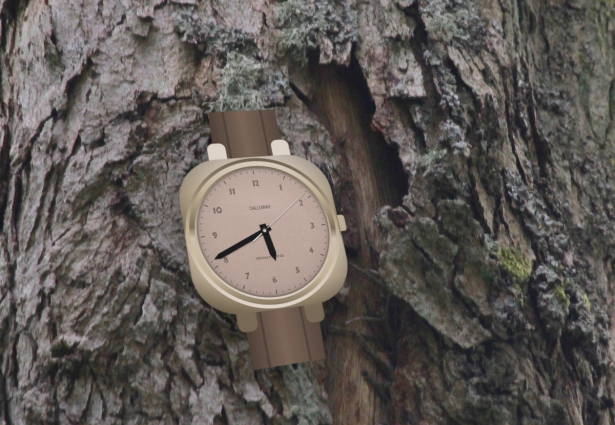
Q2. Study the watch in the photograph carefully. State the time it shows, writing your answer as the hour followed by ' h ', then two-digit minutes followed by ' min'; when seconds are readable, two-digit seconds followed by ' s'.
5 h 41 min 09 s
